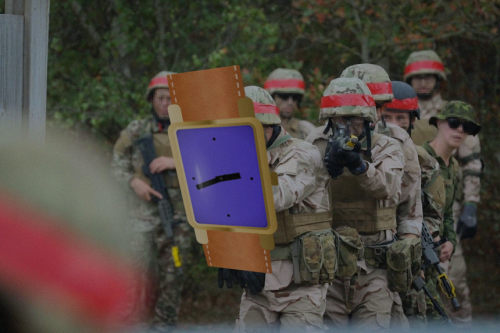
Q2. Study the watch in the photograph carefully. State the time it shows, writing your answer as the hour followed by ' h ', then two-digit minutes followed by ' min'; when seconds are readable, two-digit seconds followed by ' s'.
2 h 42 min
